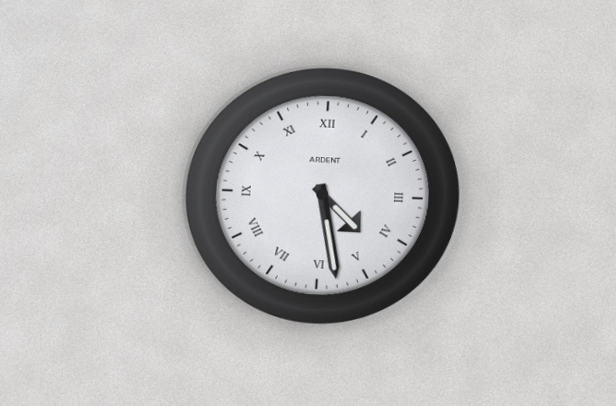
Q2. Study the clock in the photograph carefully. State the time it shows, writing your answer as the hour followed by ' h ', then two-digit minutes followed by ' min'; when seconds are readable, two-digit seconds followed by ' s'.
4 h 28 min
